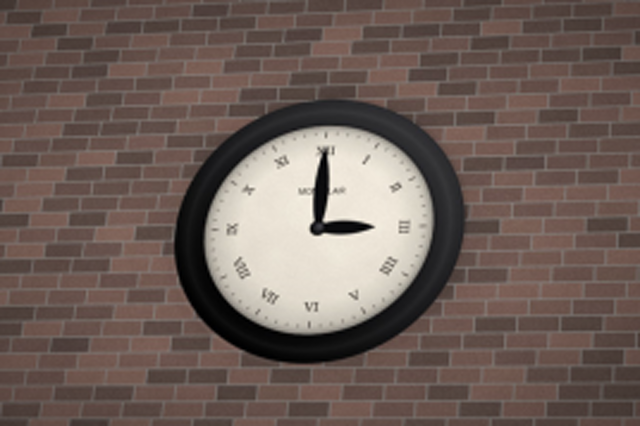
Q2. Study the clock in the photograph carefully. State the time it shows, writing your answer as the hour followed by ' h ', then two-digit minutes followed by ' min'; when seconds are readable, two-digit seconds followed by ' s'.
3 h 00 min
